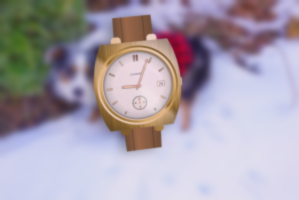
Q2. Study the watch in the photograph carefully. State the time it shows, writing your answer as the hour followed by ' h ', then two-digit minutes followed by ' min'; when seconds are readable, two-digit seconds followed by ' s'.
9 h 04 min
